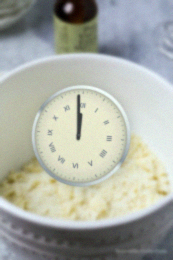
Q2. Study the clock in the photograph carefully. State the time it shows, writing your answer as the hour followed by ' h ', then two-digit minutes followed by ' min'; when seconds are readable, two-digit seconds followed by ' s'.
11 h 59 min
